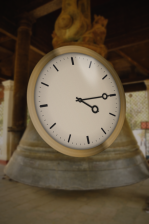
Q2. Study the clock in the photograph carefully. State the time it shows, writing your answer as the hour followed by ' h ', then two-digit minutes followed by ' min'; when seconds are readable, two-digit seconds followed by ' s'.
4 h 15 min
